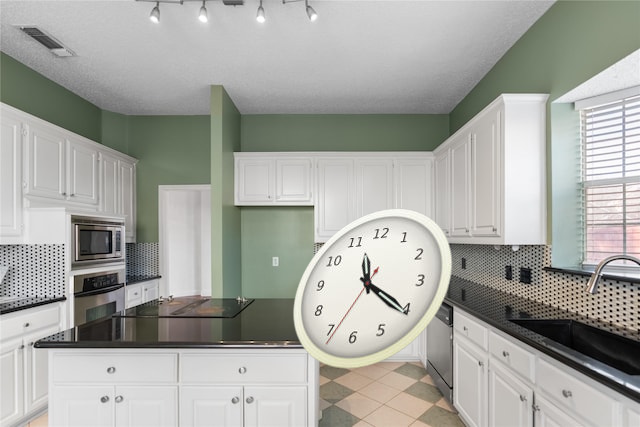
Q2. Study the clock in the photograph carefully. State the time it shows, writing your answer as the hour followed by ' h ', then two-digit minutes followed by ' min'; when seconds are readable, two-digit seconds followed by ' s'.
11 h 20 min 34 s
